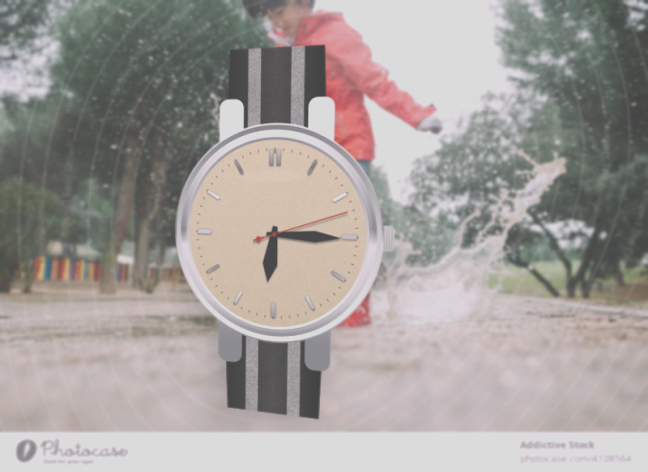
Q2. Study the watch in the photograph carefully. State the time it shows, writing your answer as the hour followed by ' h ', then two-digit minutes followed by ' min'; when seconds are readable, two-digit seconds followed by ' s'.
6 h 15 min 12 s
